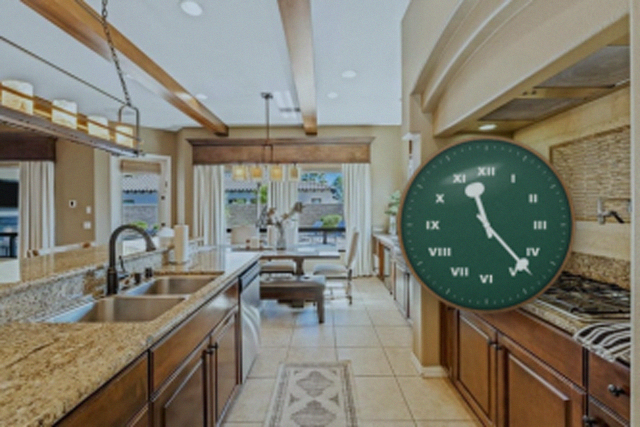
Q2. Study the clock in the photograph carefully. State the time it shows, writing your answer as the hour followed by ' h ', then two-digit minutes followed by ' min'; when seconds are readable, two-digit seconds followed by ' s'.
11 h 23 min
